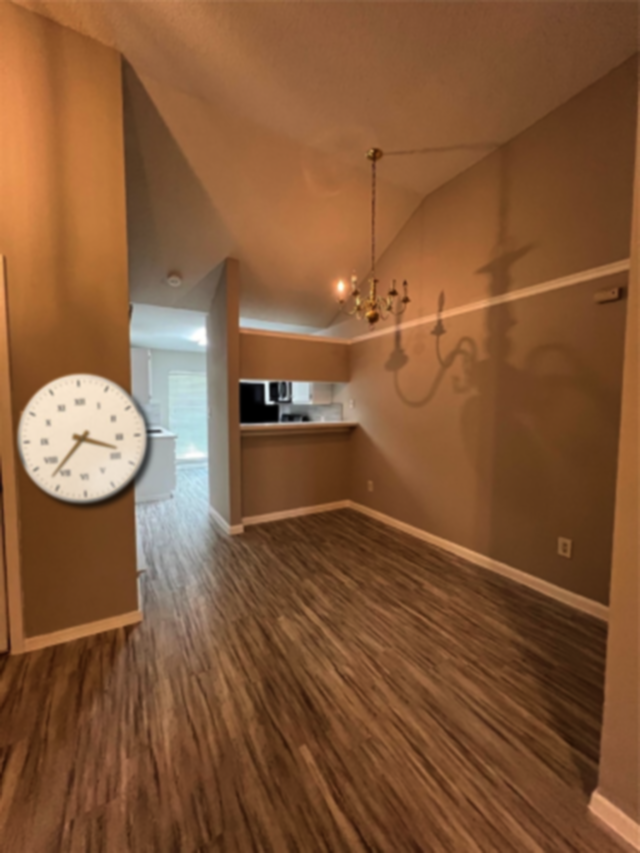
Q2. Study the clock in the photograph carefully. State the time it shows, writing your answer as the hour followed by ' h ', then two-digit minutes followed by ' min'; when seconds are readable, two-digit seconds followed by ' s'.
3 h 37 min
